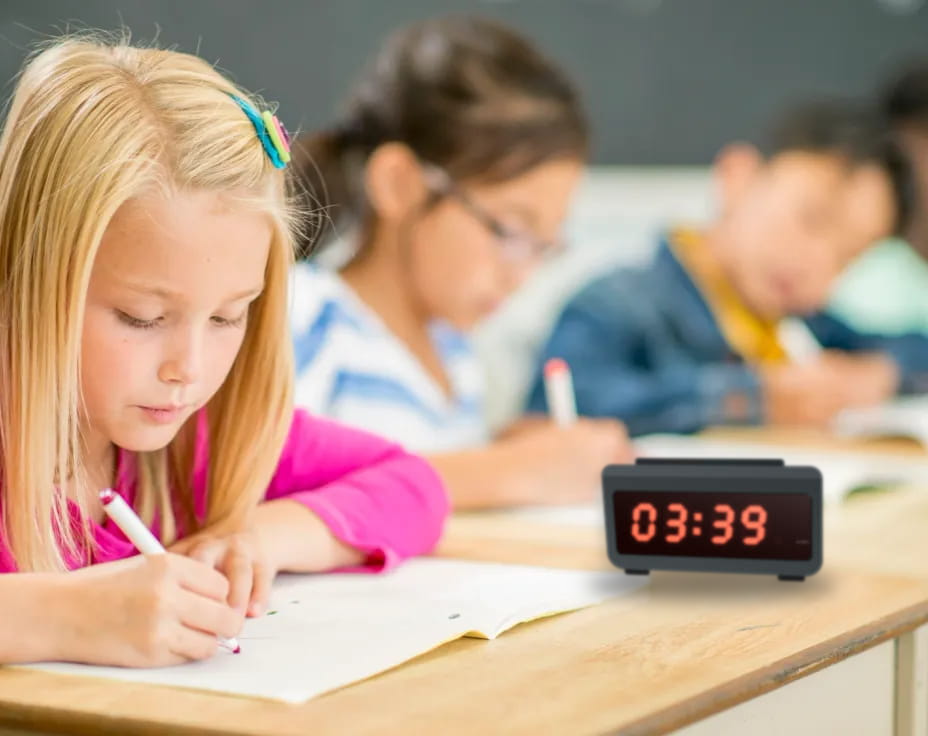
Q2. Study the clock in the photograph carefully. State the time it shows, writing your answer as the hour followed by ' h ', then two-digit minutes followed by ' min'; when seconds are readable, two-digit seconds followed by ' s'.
3 h 39 min
